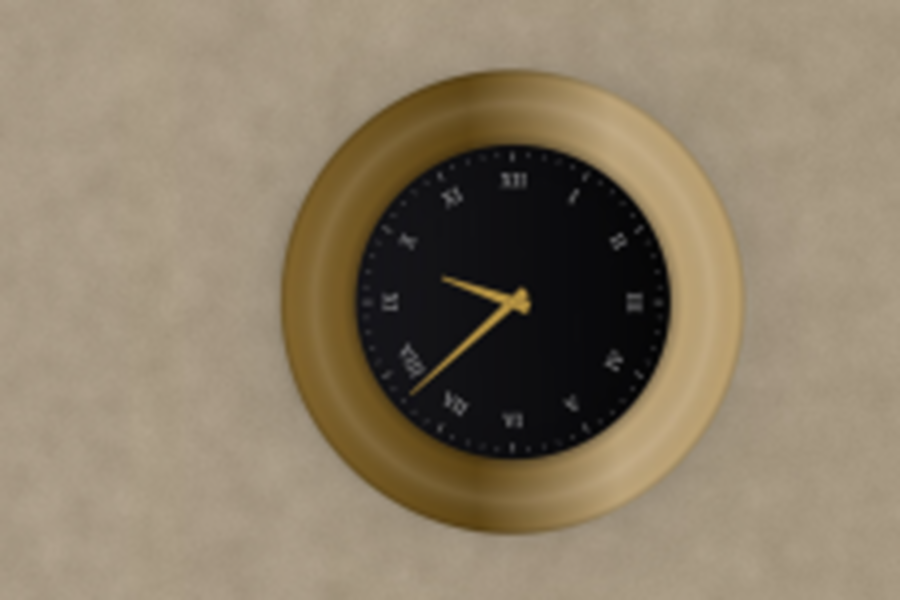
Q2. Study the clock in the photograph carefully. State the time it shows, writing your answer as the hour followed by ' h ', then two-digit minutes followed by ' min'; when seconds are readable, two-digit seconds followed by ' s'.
9 h 38 min
